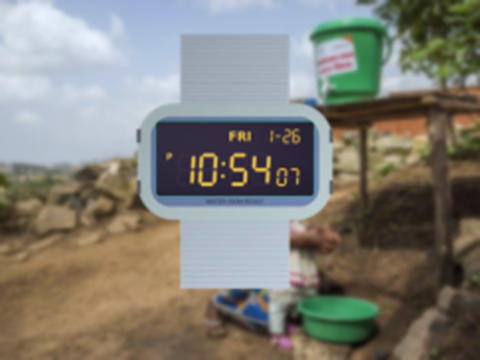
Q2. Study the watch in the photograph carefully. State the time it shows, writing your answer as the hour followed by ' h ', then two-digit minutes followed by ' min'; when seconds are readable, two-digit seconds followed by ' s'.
10 h 54 min 07 s
